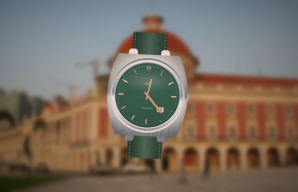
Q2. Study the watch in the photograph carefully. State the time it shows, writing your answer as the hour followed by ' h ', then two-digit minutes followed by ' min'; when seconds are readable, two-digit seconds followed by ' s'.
12 h 23 min
